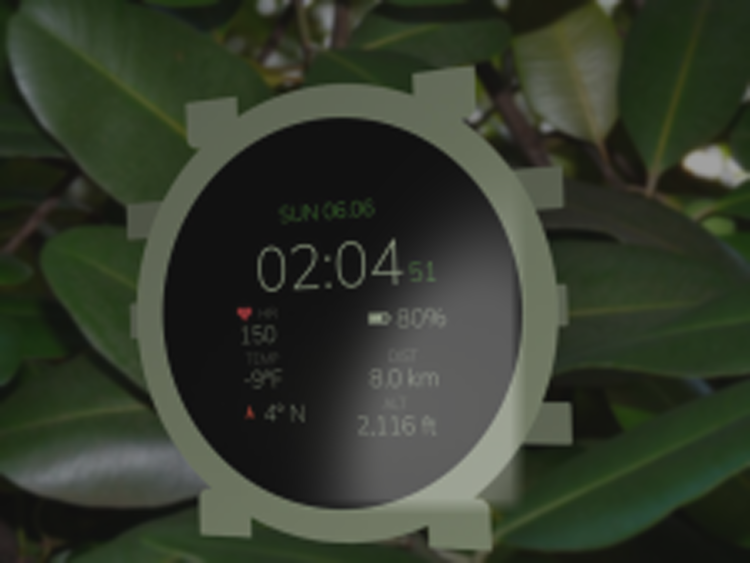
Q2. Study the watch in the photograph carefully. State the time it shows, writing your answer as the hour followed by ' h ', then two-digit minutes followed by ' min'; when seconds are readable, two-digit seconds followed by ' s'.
2 h 04 min 51 s
